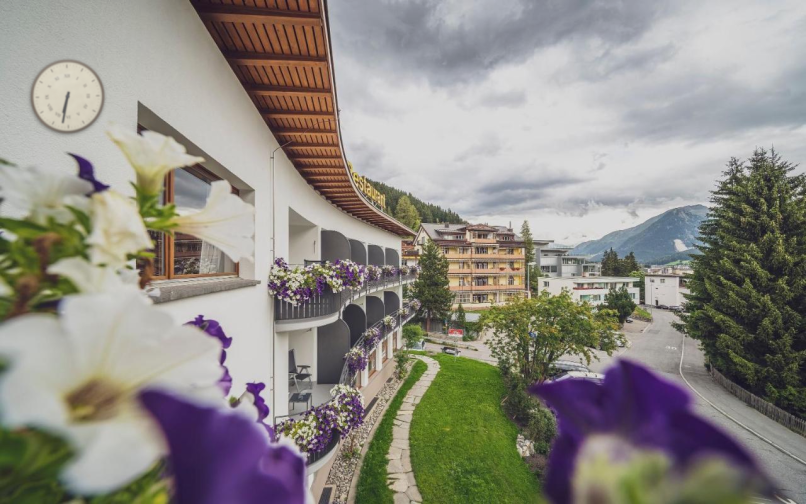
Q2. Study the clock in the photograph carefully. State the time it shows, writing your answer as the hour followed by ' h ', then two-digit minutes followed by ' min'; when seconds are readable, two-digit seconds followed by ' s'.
6 h 32 min
